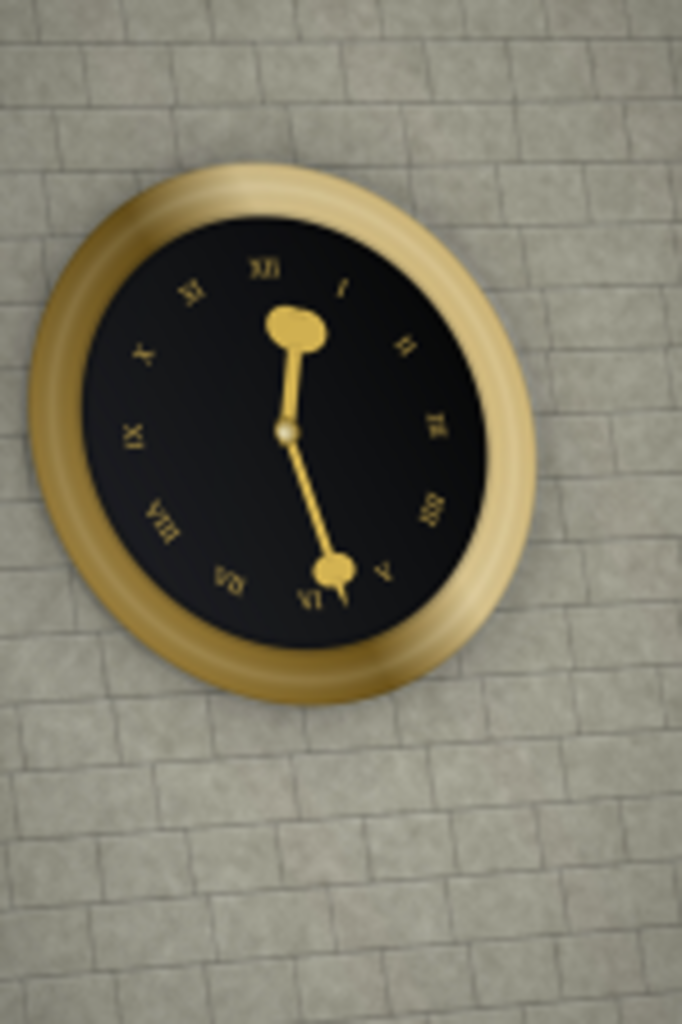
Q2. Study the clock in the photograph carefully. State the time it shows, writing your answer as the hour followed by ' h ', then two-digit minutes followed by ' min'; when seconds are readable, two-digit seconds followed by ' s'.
12 h 28 min
